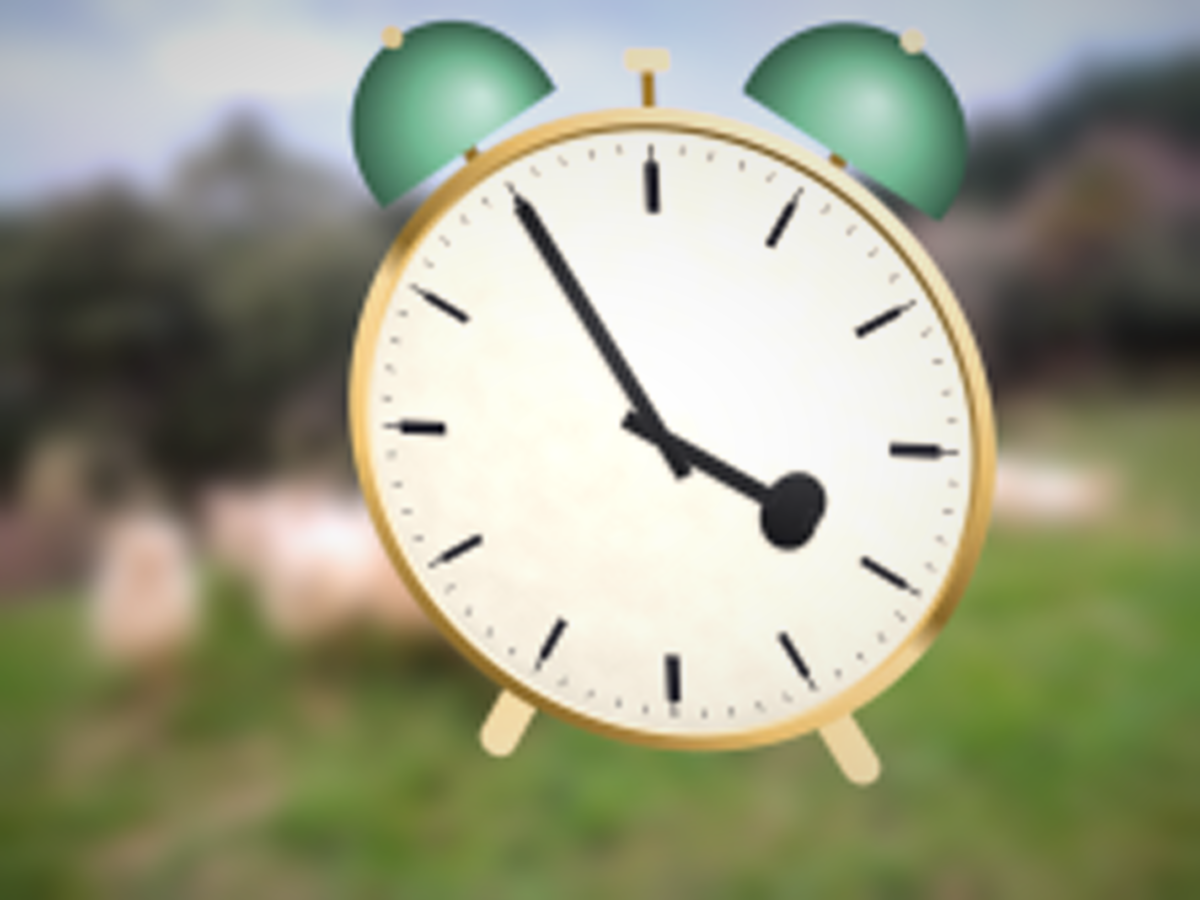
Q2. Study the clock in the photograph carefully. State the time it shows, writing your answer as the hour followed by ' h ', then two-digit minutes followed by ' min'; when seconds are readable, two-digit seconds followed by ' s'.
3 h 55 min
